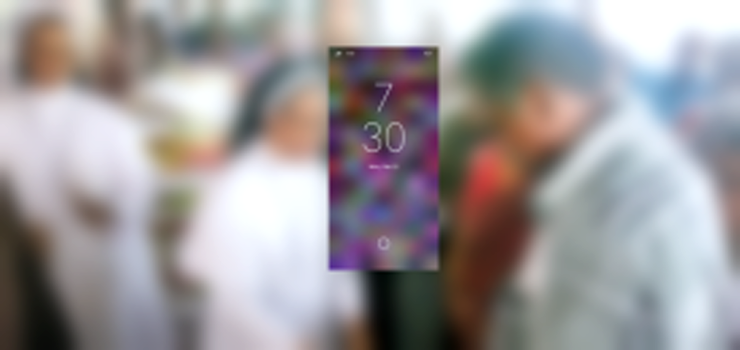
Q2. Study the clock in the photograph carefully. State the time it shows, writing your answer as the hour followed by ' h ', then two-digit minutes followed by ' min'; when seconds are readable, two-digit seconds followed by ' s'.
7 h 30 min
